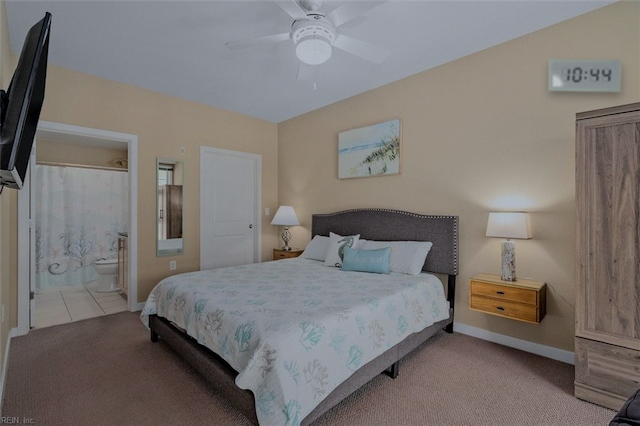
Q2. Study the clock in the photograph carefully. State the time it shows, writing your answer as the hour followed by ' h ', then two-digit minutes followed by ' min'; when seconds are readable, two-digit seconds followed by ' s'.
10 h 44 min
